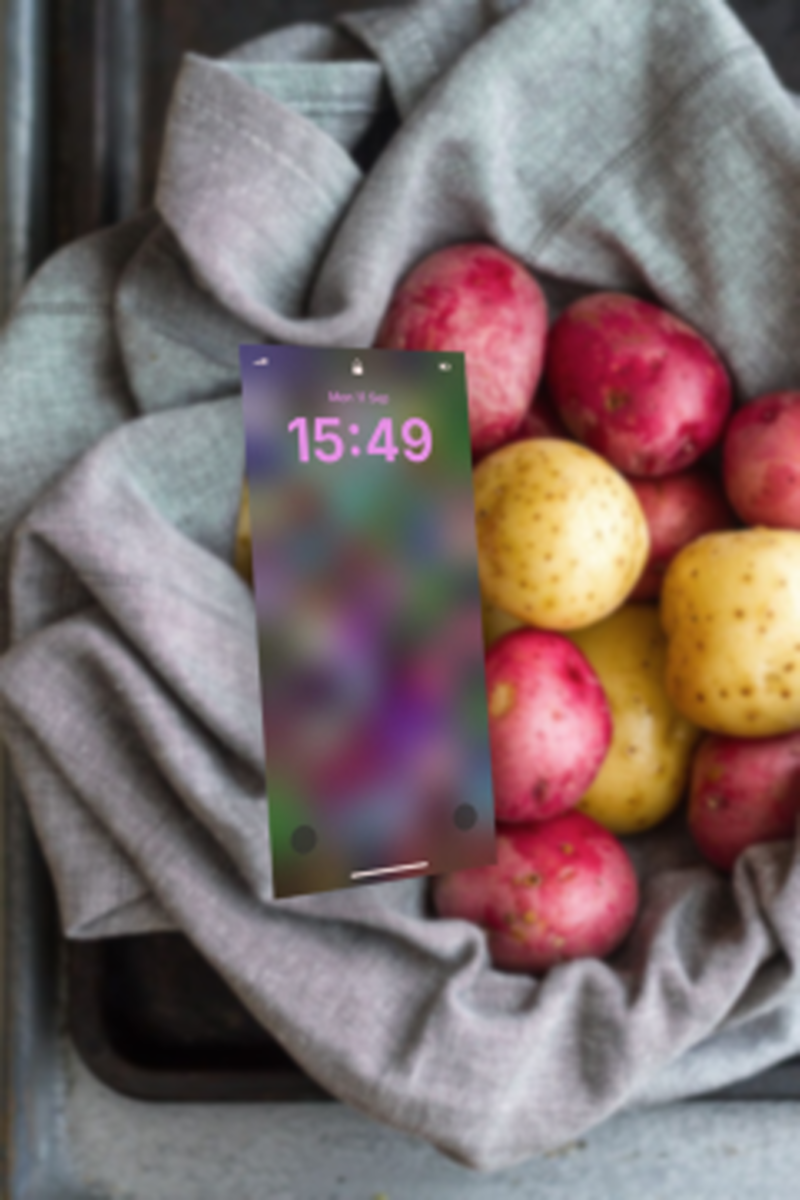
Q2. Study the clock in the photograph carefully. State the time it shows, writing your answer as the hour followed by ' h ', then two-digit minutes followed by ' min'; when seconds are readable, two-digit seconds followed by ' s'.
15 h 49 min
